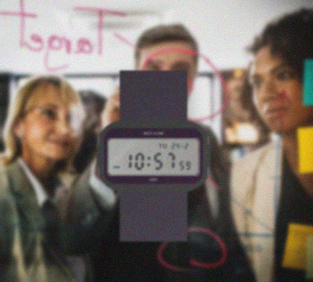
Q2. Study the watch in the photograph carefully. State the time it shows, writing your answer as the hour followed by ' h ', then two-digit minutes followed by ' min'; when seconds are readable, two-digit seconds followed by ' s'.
10 h 57 min
